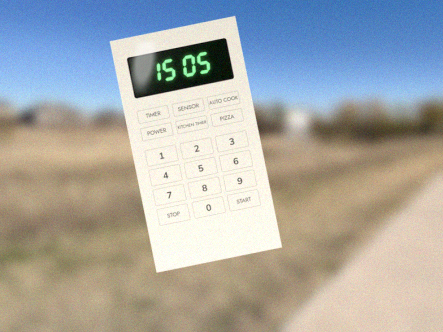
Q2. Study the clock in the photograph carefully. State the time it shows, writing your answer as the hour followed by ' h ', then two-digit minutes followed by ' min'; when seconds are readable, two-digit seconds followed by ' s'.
15 h 05 min
